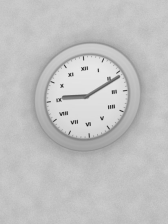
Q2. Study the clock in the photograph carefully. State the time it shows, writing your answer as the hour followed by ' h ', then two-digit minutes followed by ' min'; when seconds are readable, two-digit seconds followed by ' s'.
9 h 11 min
